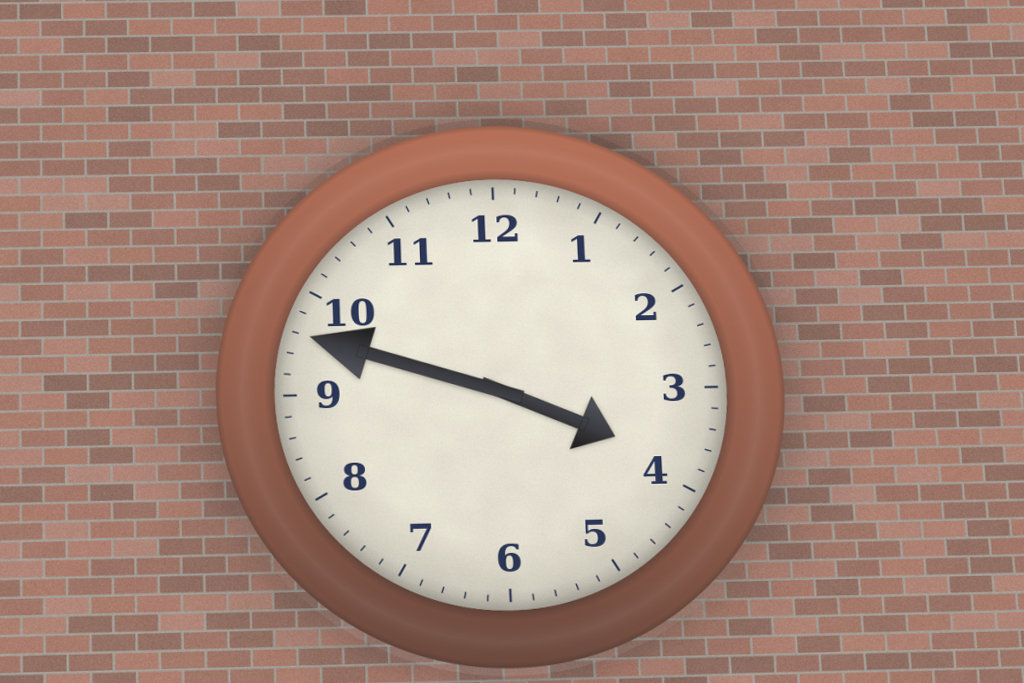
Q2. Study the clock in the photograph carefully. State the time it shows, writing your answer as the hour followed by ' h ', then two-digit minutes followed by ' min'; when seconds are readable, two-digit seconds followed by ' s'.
3 h 48 min
